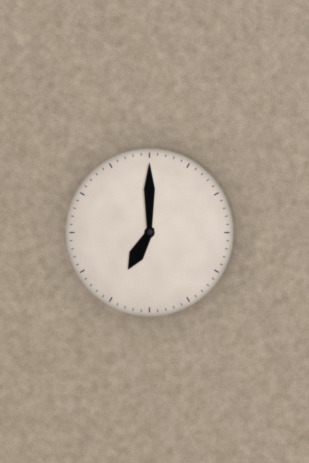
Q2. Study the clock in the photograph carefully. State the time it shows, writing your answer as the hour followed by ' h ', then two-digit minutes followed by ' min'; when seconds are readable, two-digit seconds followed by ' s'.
7 h 00 min
